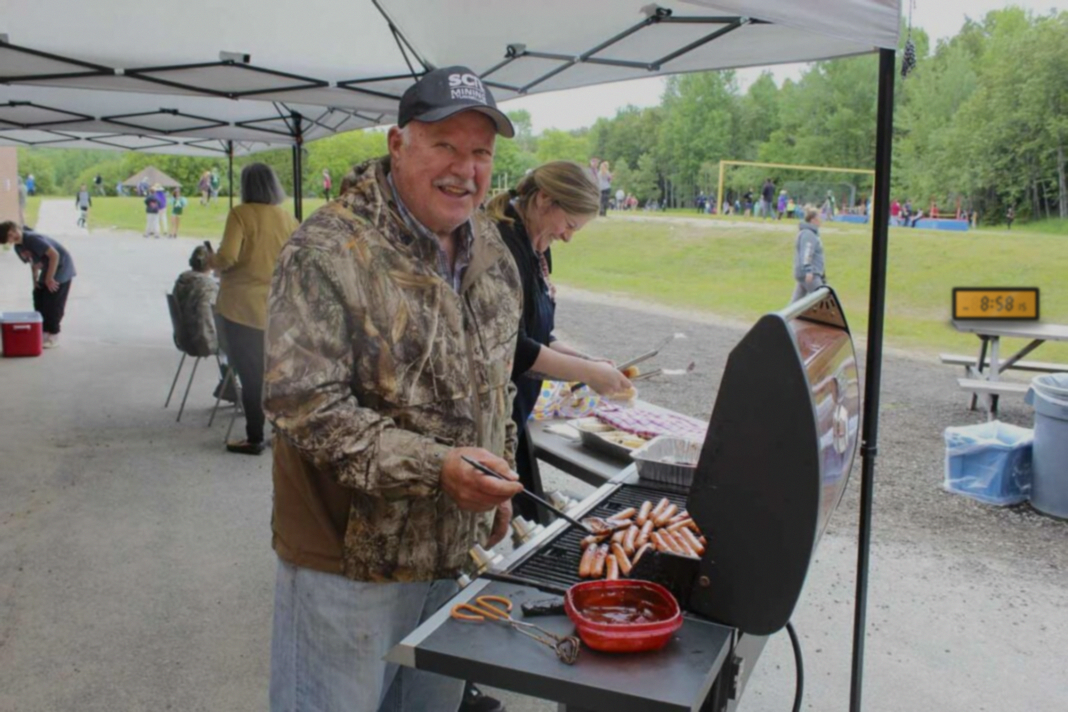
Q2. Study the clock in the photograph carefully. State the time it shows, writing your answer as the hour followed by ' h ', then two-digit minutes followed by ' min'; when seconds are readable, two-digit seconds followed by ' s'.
8 h 58 min
